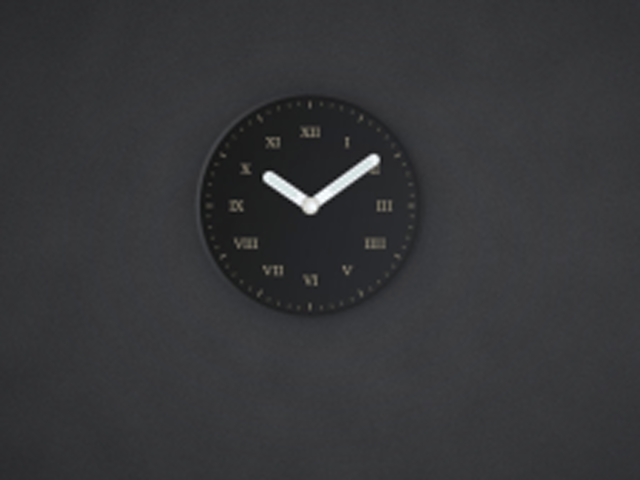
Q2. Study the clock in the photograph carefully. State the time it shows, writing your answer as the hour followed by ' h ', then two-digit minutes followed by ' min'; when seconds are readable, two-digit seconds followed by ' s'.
10 h 09 min
